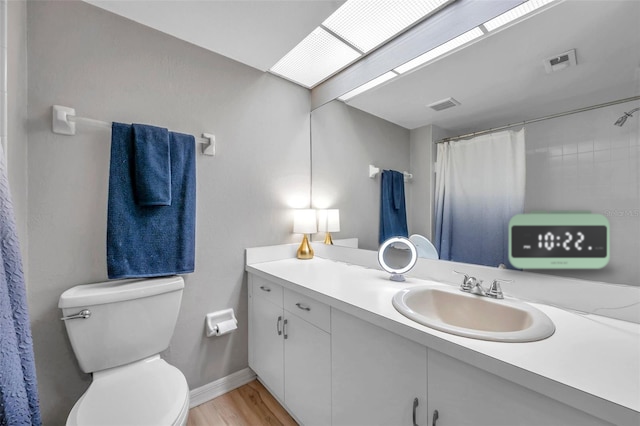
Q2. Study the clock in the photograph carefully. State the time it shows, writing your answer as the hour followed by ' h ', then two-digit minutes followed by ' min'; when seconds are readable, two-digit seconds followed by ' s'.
10 h 22 min
